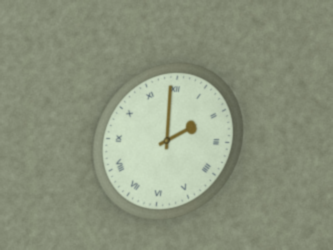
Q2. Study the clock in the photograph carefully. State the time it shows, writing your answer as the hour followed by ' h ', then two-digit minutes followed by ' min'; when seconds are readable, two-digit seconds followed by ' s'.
1 h 59 min
